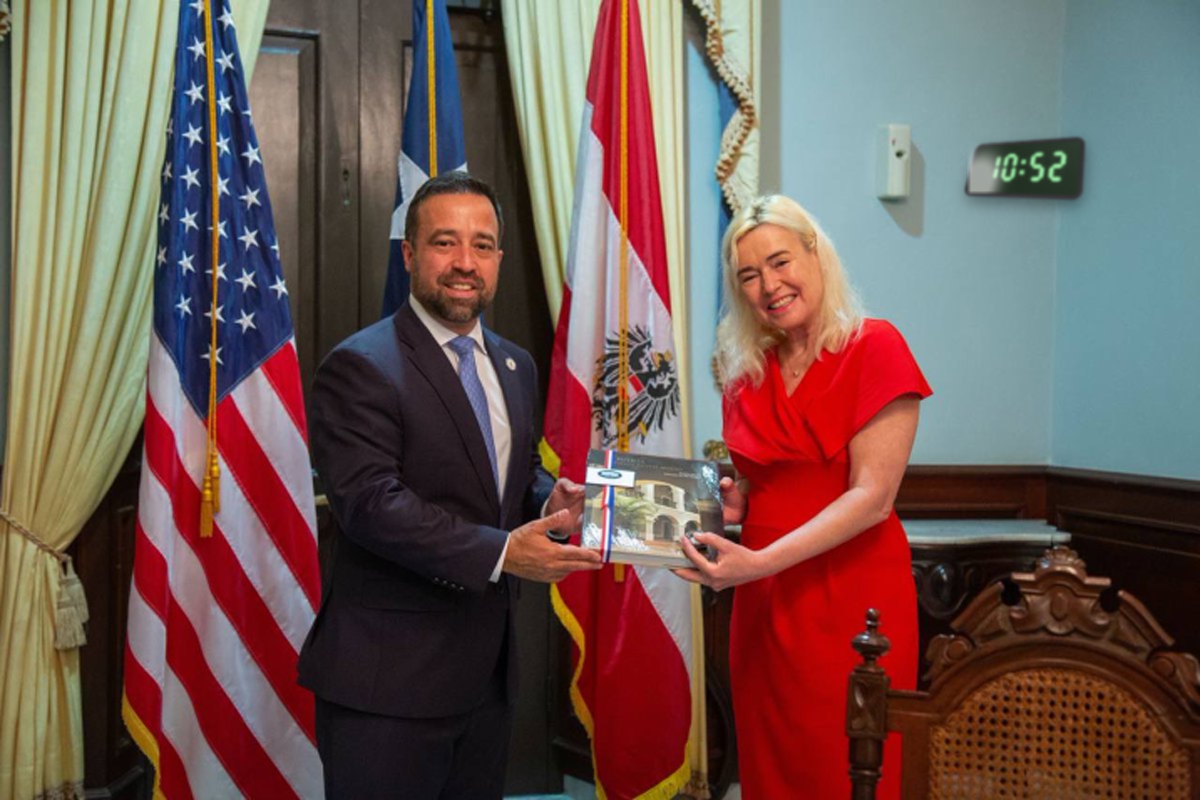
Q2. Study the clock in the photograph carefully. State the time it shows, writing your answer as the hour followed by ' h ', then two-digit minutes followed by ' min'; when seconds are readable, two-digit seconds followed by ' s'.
10 h 52 min
